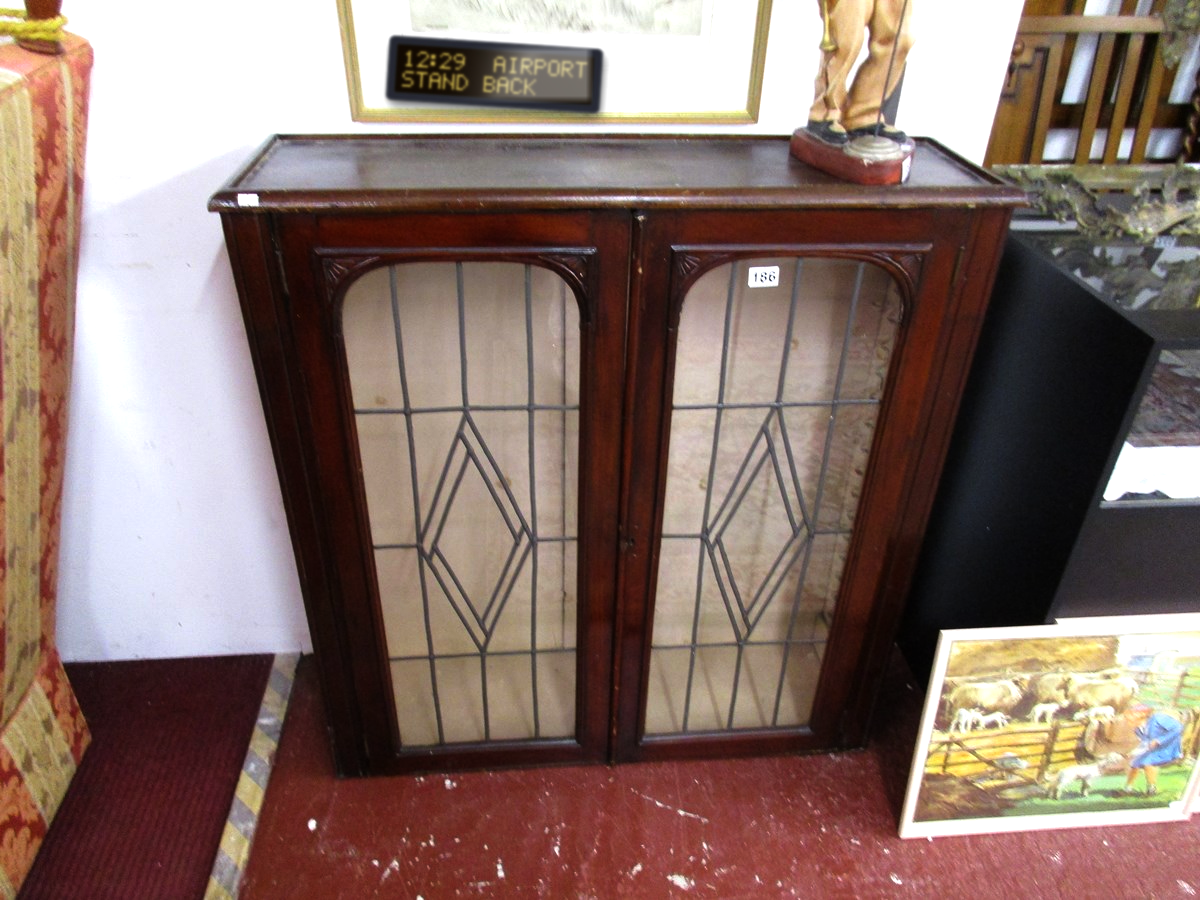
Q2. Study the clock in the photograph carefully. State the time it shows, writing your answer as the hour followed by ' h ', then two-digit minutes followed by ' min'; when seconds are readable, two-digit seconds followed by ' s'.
12 h 29 min
